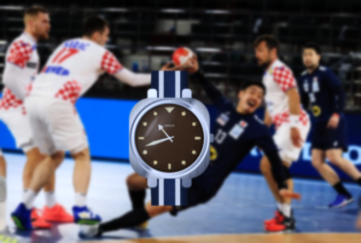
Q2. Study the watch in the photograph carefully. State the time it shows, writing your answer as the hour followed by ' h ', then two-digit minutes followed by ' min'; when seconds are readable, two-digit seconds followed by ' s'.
10 h 42 min
